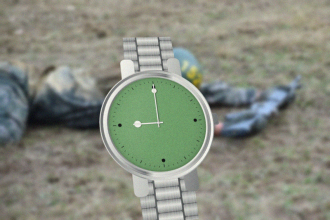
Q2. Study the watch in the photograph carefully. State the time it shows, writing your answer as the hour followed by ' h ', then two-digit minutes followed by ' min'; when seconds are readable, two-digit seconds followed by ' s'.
9 h 00 min
